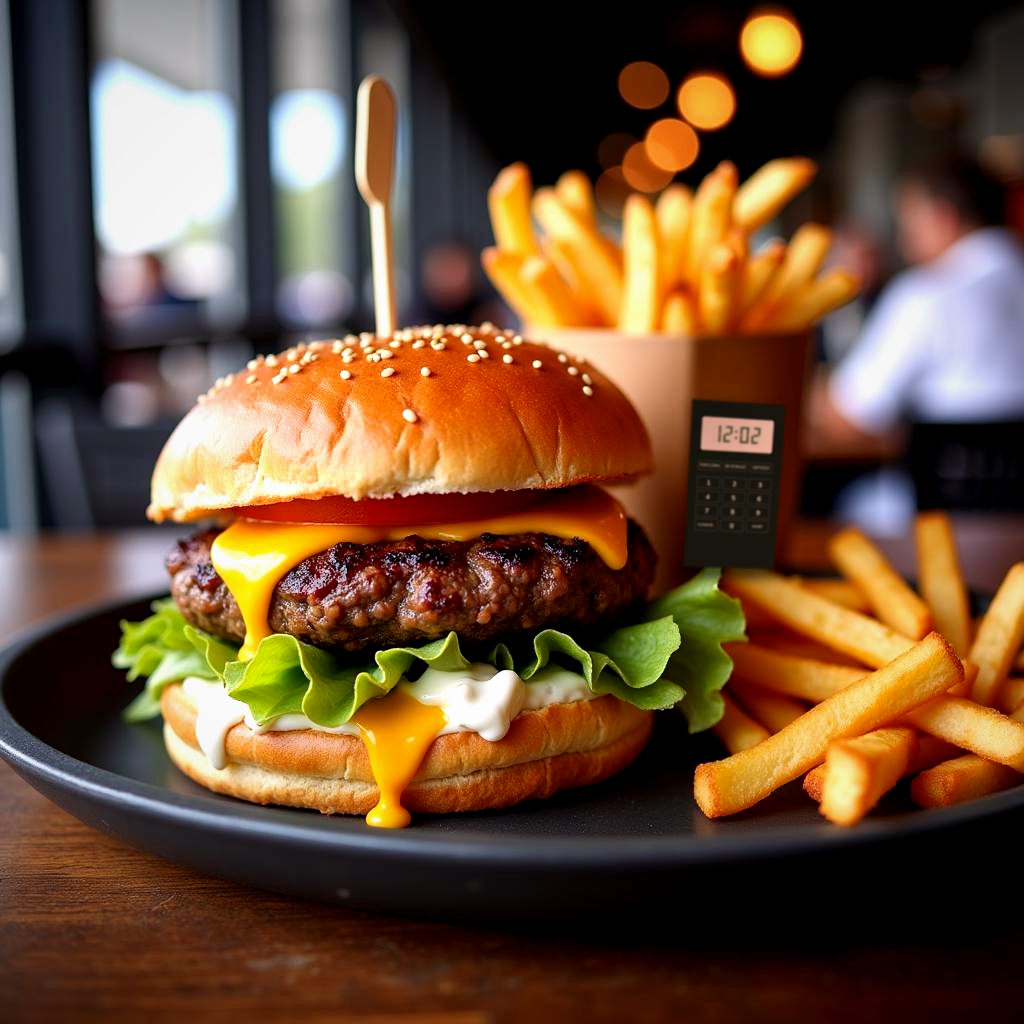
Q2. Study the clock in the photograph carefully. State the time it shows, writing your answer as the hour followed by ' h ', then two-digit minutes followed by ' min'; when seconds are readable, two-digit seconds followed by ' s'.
12 h 02 min
